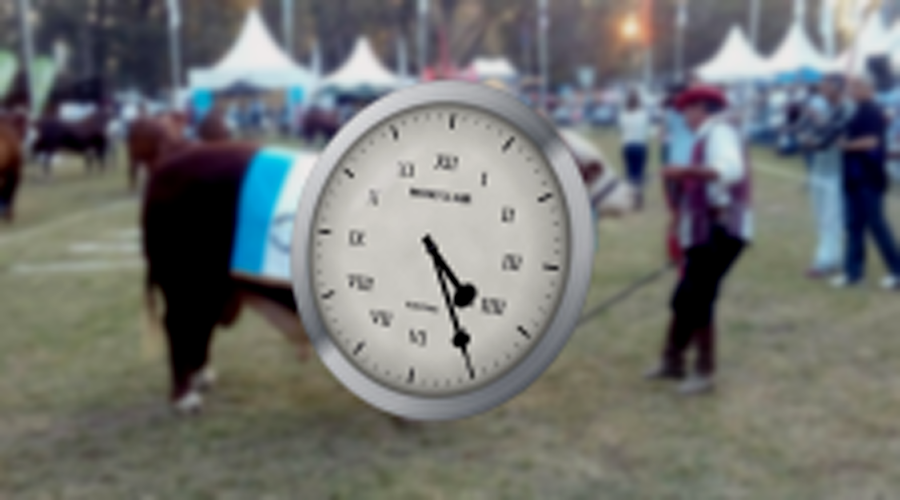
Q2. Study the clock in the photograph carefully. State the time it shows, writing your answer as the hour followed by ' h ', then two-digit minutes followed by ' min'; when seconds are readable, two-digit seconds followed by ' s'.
4 h 25 min
